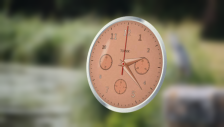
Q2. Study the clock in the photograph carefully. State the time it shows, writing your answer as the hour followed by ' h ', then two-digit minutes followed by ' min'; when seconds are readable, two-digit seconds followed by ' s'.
2 h 22 min
